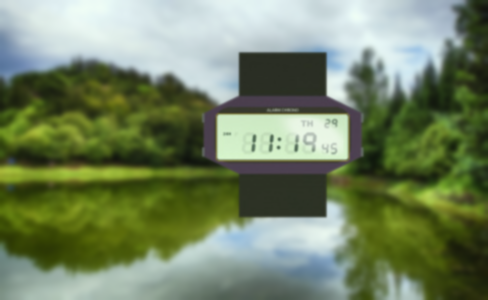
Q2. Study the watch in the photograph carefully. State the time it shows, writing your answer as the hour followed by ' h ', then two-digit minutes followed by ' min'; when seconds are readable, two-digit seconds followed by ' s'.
11 h 19 min 45 s
